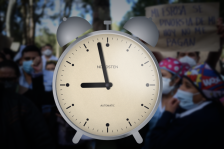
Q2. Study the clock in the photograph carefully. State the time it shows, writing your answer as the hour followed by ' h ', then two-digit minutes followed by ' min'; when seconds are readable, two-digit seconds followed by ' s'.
8 h 58 min
